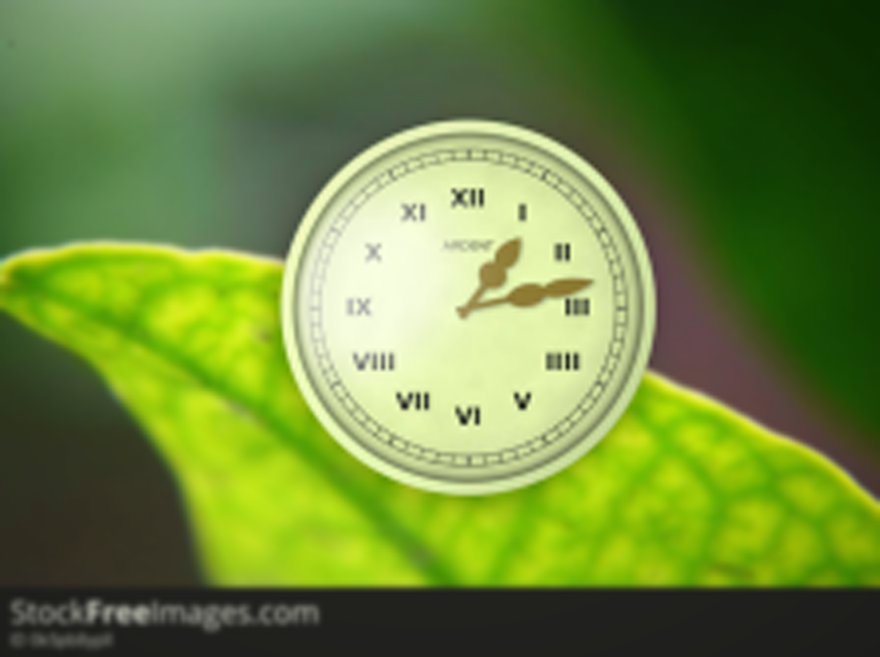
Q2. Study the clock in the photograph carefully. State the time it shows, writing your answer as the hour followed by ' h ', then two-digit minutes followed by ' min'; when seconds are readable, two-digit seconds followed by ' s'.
1 h 13 min
